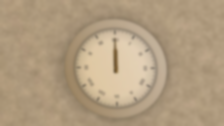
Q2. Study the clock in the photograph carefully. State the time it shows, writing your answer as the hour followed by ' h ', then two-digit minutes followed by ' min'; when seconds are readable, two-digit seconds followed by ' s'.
12 h 00 min
